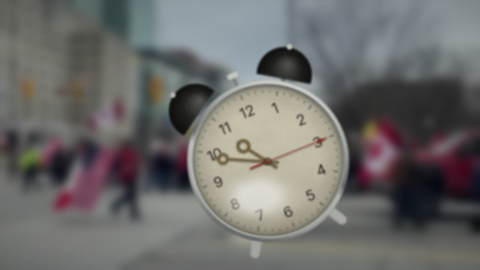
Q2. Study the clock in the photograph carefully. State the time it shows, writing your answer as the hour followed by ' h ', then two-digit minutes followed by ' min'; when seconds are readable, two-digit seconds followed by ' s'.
10 h 49 min 15 s
